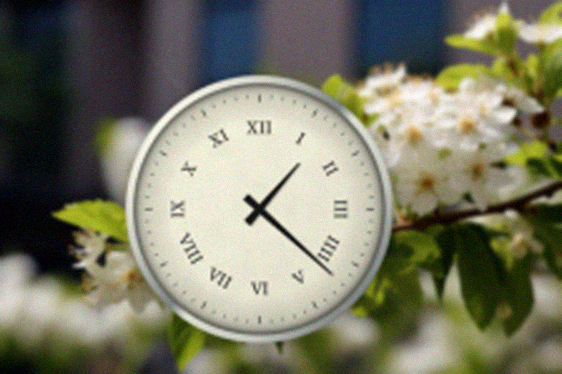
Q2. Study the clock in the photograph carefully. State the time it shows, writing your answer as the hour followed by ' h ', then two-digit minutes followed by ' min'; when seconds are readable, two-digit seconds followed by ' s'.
1 h 22 min
